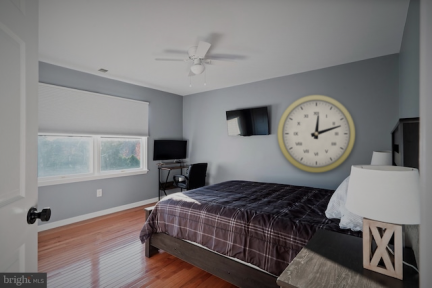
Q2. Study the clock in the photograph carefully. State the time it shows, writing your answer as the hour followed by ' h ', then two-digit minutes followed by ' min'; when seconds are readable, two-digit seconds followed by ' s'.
12 h 12 min
